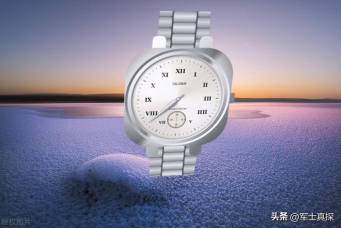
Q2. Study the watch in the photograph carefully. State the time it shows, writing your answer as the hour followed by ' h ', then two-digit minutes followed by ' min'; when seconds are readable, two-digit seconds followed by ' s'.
7 h 38 min
